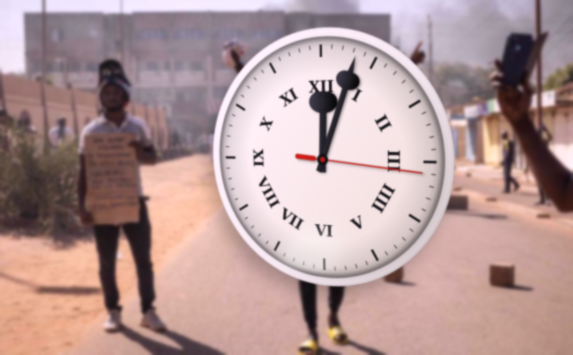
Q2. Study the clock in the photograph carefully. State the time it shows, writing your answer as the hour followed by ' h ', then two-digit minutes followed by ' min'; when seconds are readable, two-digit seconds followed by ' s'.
12 h 03 min 16 s
